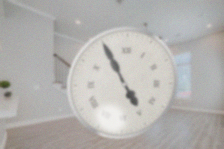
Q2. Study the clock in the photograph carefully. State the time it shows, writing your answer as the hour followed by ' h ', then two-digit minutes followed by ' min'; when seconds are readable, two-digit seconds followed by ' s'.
4 h 55 min
